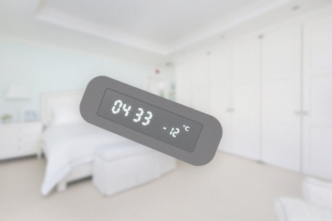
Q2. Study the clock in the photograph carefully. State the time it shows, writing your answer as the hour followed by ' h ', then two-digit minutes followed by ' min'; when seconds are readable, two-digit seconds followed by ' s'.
4 h 33 min
